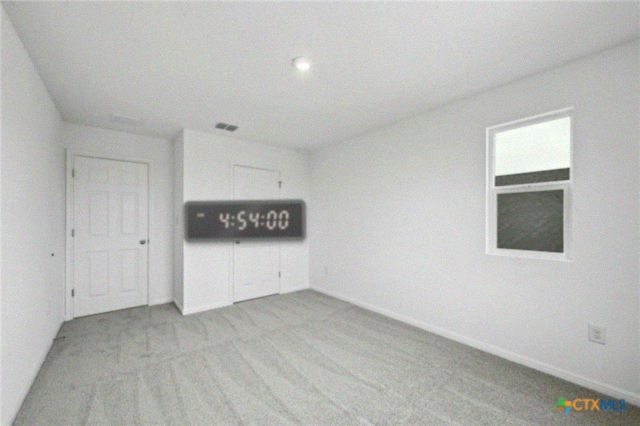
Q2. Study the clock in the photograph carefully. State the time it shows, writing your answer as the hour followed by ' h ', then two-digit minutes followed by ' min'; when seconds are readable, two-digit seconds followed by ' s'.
4 h 54 min 00 s
